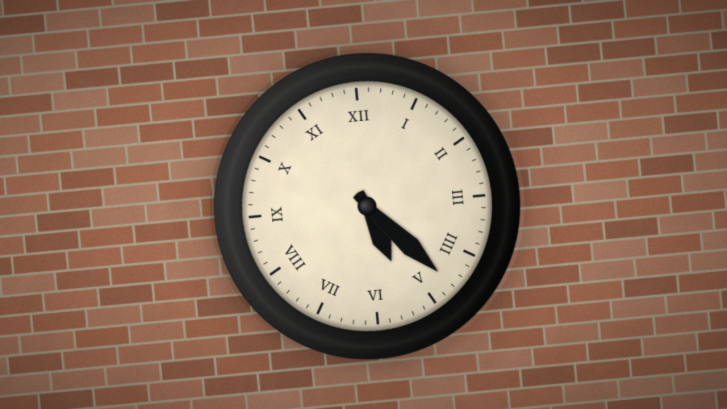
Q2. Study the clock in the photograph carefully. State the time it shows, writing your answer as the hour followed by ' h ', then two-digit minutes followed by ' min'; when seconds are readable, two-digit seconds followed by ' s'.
5 h 23 min
